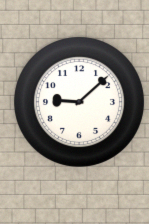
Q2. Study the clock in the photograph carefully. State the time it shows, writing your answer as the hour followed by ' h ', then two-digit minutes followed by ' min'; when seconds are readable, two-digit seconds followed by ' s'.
9 h 08 min
